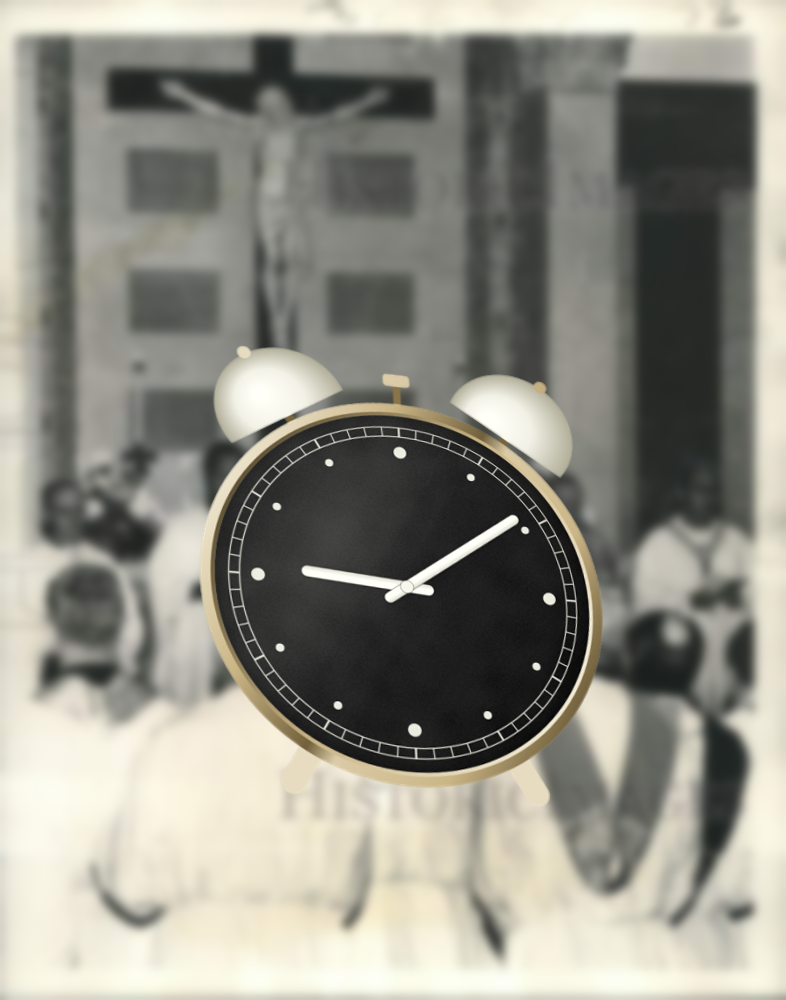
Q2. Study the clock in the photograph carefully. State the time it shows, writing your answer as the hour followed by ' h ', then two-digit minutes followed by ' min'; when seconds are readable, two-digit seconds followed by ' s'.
9 h 09 min
